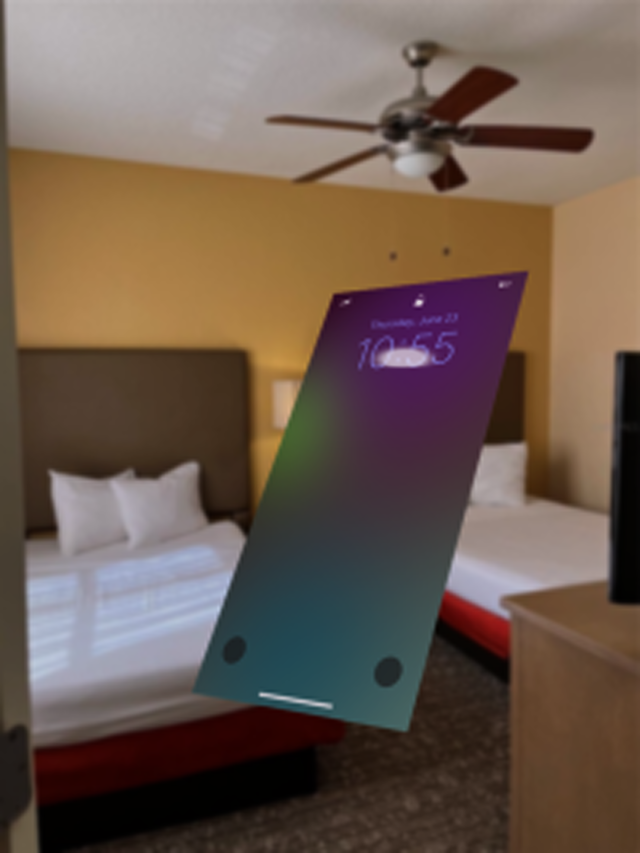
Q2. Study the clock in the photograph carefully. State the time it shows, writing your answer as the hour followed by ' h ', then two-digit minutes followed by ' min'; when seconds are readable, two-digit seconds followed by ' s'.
10 h 55 min
